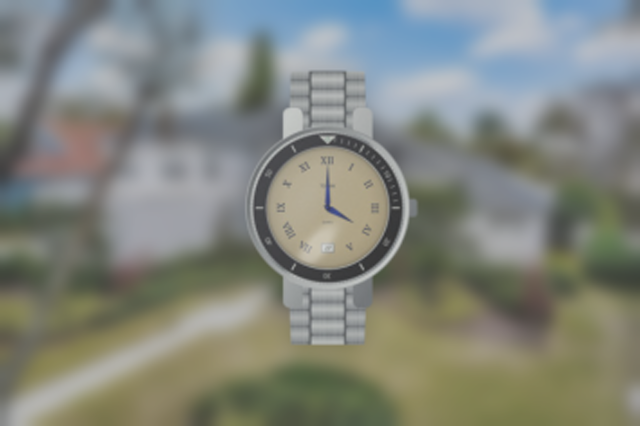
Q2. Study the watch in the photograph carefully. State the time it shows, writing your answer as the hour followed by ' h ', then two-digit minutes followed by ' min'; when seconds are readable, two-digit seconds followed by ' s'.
4 h 00 min
